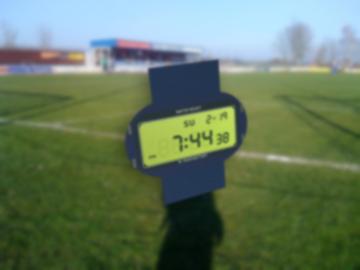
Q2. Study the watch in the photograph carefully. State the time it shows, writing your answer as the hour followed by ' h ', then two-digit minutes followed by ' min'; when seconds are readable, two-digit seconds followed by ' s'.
7 h 44 min 38 s
